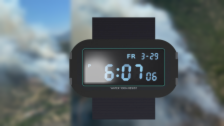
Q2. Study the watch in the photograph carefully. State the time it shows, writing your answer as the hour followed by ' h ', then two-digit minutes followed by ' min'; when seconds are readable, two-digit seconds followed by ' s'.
6 h 07 min 06 s
